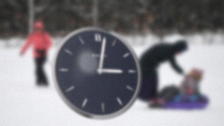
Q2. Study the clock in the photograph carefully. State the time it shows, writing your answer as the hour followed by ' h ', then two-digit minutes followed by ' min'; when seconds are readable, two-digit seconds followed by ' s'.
3 h 02 min
